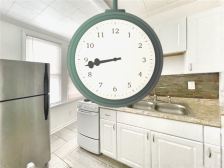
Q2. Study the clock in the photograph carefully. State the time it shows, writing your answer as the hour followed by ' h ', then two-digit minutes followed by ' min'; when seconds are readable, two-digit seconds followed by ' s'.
8 h 43 min
